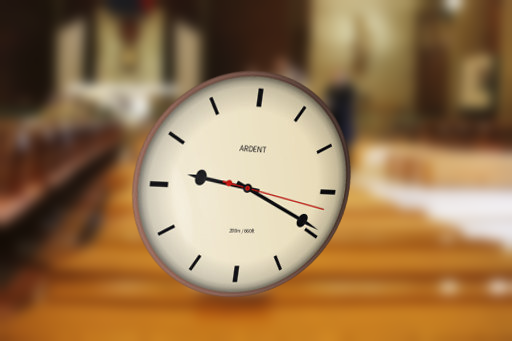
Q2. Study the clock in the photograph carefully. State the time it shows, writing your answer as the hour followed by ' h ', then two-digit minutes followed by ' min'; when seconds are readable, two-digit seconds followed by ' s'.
9 h 19 min 17 s
